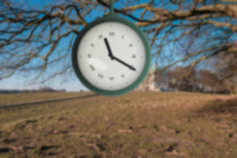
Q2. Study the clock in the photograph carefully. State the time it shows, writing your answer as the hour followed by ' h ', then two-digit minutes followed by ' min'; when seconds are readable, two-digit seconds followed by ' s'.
11 h 20 min
